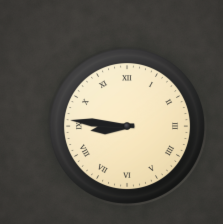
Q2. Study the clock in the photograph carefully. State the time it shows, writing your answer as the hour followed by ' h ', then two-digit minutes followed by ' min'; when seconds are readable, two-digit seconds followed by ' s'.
8 h 46 min
